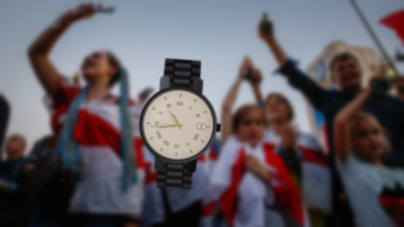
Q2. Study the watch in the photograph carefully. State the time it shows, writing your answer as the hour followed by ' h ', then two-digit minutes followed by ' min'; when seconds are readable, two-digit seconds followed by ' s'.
10 h 44 min
